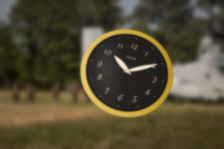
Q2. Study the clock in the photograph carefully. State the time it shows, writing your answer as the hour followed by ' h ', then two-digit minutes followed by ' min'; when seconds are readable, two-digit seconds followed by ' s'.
10 h 10 min
